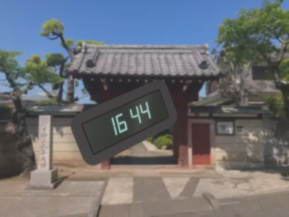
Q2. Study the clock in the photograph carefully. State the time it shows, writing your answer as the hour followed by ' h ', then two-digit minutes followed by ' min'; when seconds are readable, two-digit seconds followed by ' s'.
16 h 44 min
